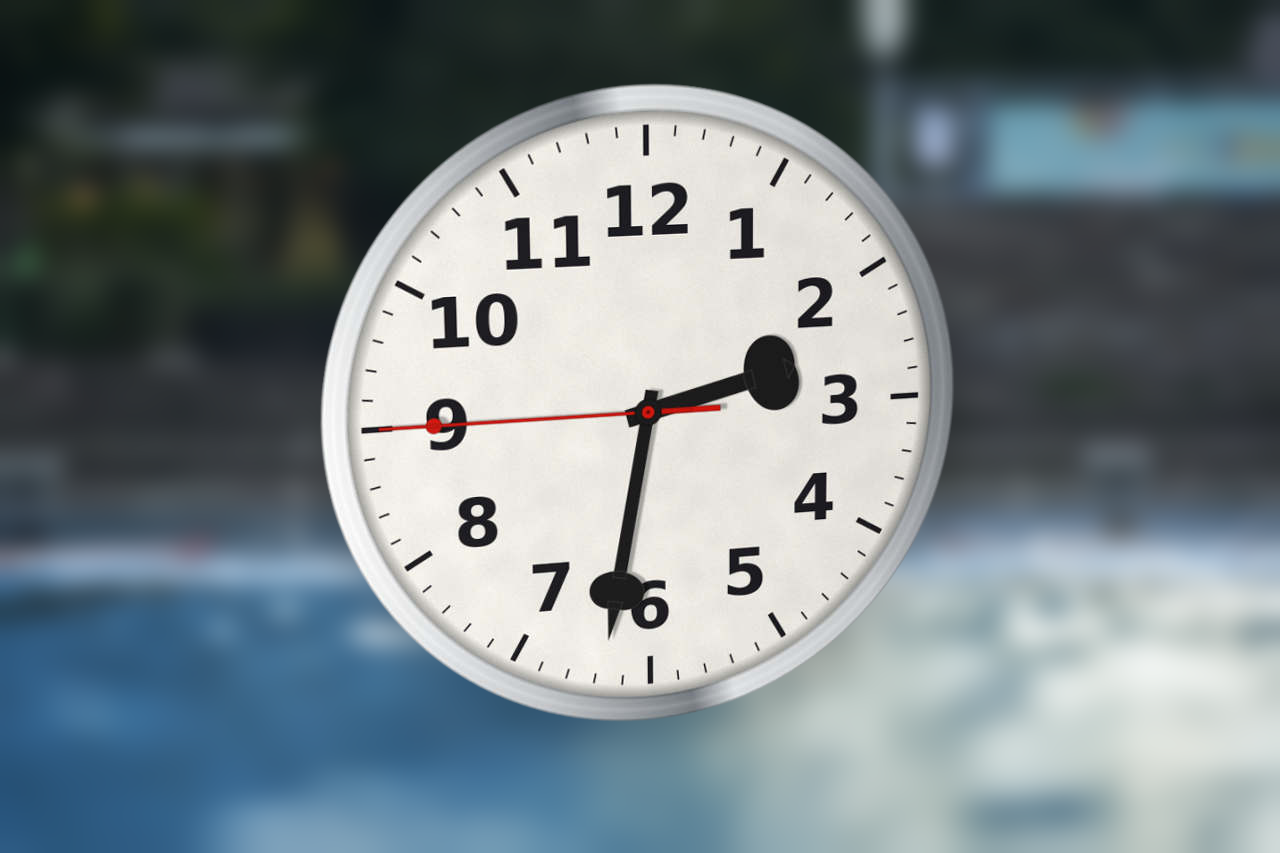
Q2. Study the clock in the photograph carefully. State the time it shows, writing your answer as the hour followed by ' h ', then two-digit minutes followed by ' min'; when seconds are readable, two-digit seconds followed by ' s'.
2 h 31 min 45 s
